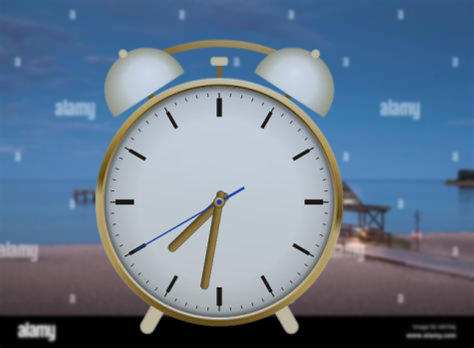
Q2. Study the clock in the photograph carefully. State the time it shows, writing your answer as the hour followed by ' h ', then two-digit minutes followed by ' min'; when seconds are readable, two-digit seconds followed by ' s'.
7 h 31 min 40 s
